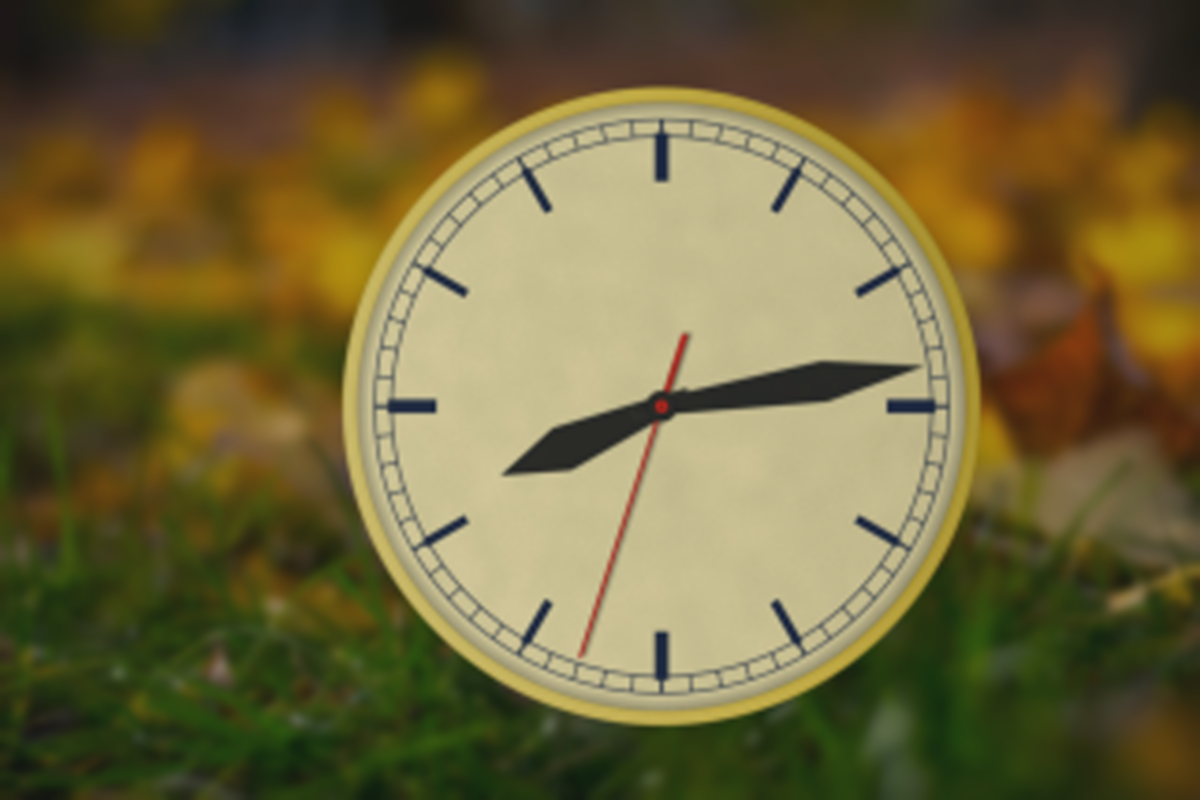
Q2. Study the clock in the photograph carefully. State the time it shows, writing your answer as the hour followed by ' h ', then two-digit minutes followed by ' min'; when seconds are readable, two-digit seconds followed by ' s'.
8 h 13 min 33 s
